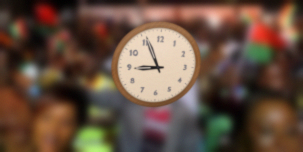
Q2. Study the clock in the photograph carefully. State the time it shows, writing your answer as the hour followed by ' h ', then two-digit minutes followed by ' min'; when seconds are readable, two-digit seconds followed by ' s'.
8 h 56 min
